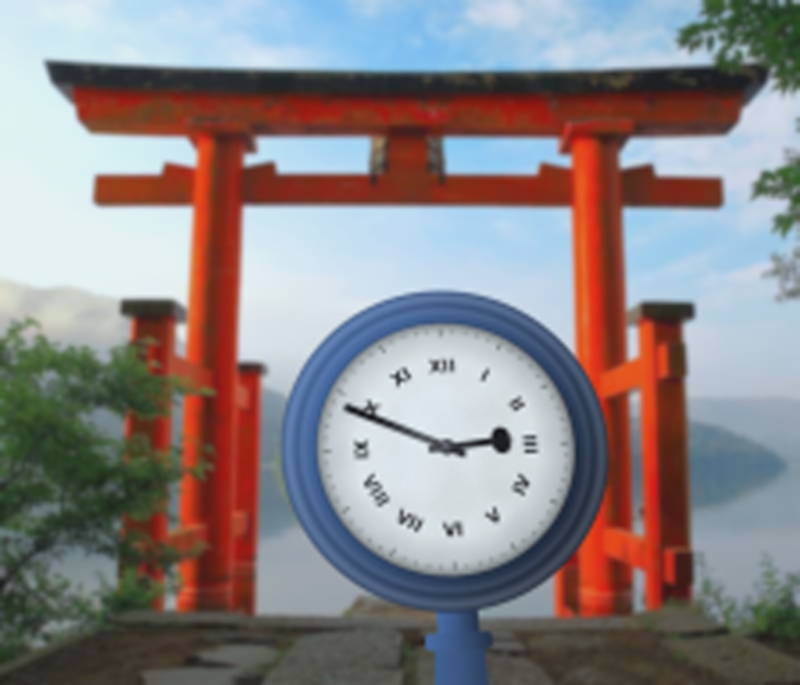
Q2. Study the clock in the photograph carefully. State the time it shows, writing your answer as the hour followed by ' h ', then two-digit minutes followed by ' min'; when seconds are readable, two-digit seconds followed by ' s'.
2 h 49 min
